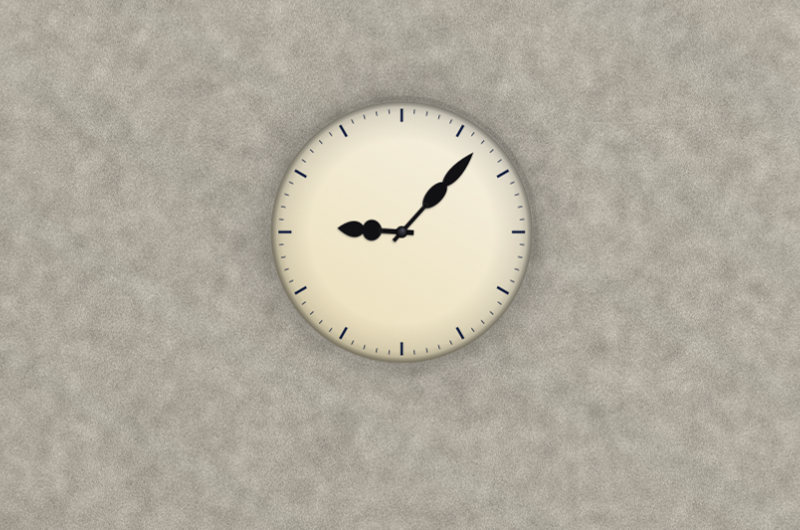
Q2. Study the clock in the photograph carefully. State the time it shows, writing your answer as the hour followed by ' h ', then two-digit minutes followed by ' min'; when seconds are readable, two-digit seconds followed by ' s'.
9 h 07 min
